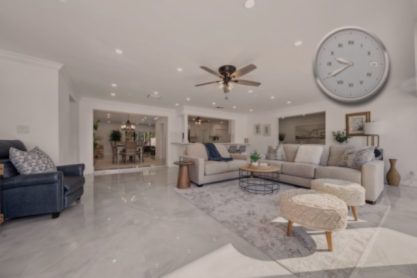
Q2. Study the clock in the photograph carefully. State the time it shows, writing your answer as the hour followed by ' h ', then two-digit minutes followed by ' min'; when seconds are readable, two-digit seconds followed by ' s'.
9 h 40 min
